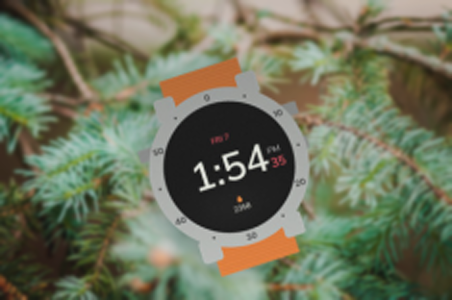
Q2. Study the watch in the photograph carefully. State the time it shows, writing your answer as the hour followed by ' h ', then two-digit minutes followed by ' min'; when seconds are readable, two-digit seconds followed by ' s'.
1 h 54 min
